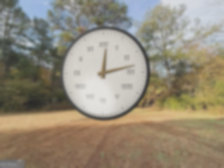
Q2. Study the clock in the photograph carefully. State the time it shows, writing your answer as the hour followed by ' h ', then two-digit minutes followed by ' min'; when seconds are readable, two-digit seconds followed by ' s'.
12 h 13 min
